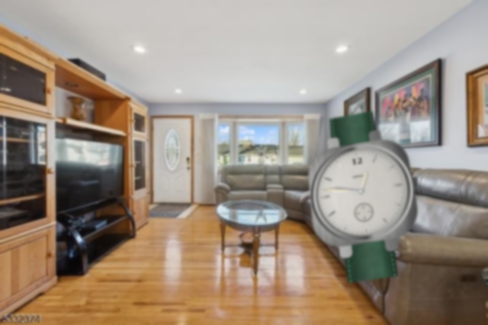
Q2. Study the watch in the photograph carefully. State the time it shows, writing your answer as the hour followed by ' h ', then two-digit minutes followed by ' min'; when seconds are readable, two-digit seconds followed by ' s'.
12 h 47 min
